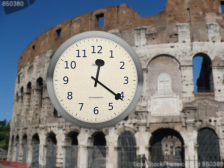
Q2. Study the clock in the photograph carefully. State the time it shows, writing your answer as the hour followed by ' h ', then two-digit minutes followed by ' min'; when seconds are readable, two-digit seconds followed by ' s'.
12 h 21 min
